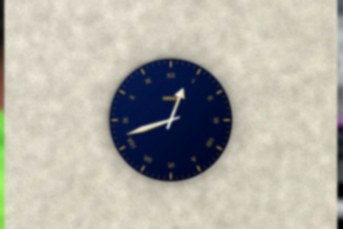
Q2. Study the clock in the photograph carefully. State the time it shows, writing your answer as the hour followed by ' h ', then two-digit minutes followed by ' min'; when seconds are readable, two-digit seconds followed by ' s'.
12 h 42 min
